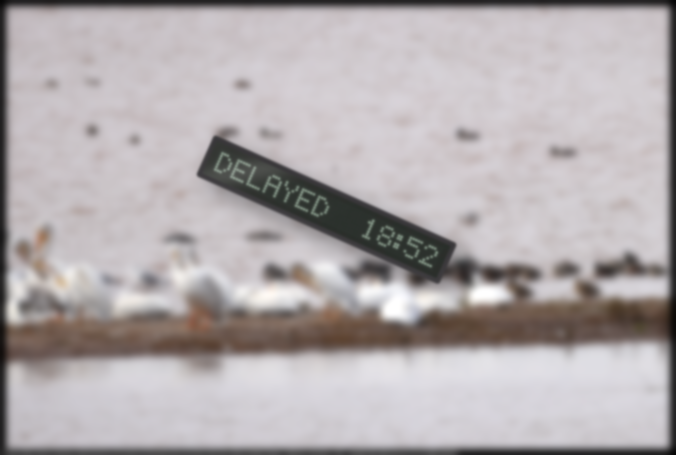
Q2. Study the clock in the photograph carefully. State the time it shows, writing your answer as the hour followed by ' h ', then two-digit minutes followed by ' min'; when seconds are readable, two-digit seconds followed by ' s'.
18 h 52 min
